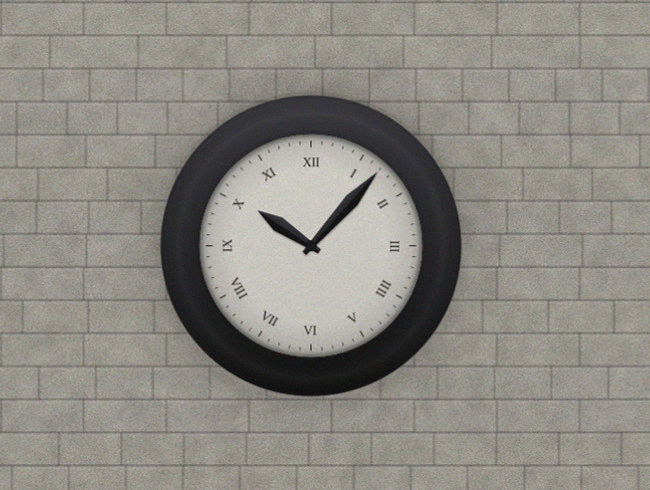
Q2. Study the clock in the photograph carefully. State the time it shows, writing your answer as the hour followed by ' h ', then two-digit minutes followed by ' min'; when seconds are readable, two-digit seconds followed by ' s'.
10 h 07 min
